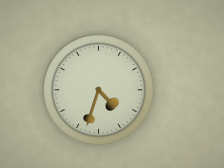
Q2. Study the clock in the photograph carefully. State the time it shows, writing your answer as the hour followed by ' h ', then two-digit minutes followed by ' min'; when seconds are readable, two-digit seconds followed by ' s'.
4 h 33 min
